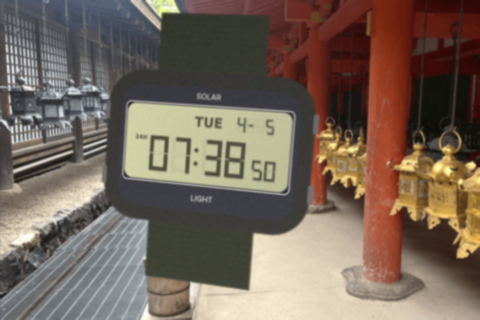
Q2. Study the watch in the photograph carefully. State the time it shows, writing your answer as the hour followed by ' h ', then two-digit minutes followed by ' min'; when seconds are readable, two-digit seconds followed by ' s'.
7 h 38 min 50 s
